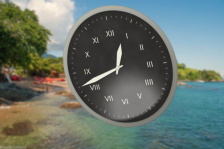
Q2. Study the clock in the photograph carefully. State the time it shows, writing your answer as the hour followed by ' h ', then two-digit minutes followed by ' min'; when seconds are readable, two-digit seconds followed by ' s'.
12 h 42 min
